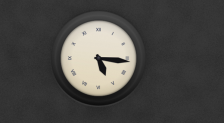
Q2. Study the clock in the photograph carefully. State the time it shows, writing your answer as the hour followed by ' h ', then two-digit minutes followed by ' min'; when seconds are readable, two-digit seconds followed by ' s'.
5 h 16 min
